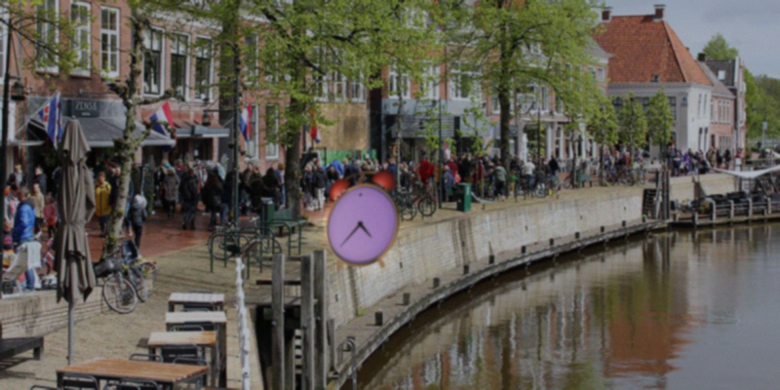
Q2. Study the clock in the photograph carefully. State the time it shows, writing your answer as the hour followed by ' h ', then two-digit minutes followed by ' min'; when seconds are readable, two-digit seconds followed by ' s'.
4 h 38 min
